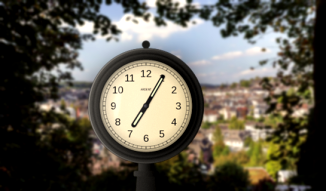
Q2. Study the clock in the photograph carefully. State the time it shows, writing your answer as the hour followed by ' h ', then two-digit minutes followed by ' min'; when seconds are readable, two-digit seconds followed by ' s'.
7 h 05 min
